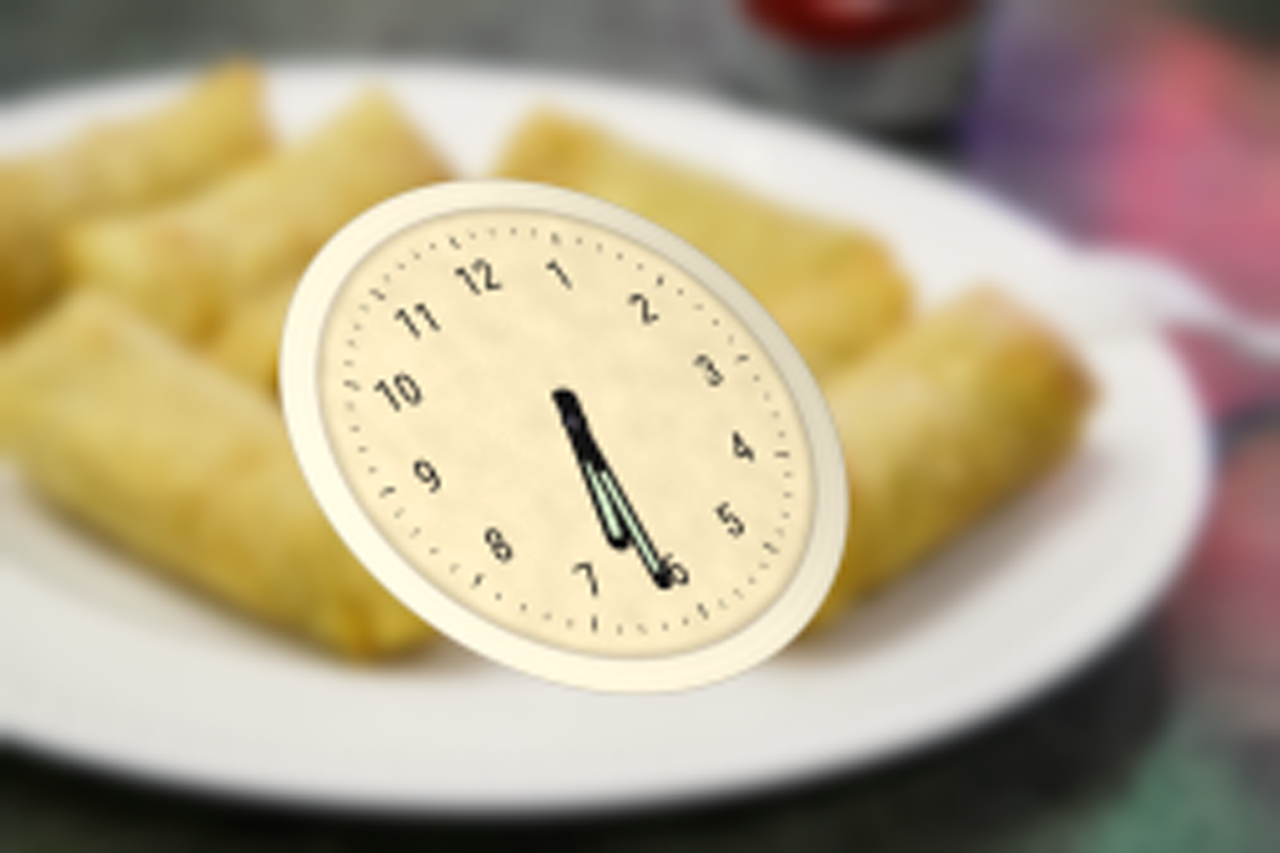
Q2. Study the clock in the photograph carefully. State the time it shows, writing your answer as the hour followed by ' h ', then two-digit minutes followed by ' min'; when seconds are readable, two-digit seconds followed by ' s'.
6 h 31 min
